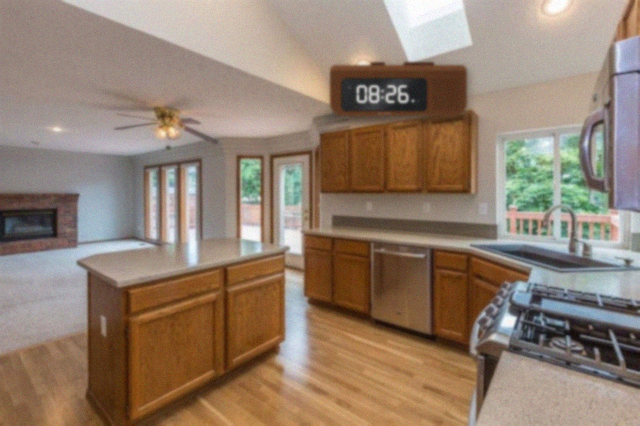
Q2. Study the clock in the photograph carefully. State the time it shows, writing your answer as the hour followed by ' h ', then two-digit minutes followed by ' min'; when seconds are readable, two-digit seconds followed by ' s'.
8 h 26 min
